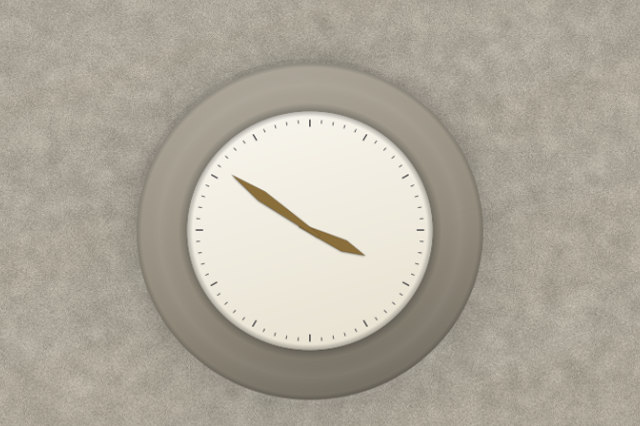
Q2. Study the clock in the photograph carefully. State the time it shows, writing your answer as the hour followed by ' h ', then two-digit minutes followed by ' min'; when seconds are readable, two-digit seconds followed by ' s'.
3 h 51 min
